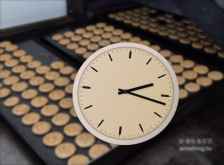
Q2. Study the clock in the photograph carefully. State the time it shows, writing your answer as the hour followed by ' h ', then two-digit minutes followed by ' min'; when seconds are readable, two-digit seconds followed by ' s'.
2 h 17 min
